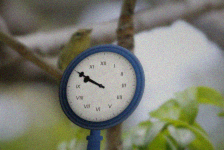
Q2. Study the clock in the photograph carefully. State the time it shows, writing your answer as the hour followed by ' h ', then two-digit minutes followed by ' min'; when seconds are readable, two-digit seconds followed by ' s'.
9 h 50 min
